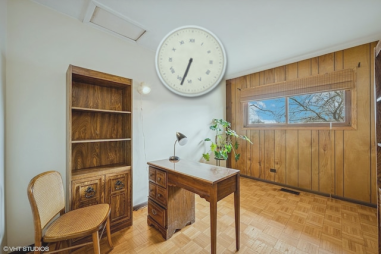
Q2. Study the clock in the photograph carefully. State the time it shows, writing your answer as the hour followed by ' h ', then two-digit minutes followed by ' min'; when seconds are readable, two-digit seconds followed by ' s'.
6 h 33 min
